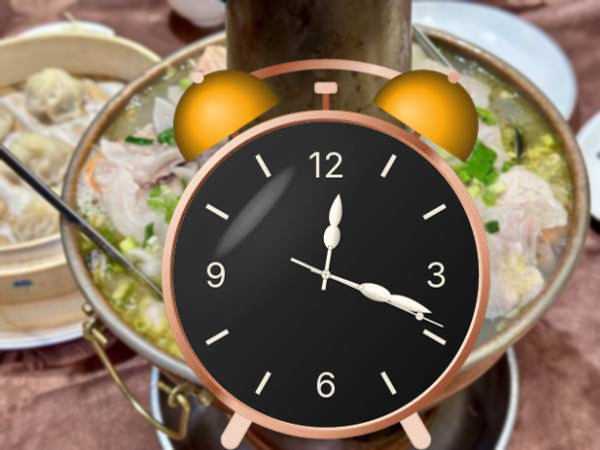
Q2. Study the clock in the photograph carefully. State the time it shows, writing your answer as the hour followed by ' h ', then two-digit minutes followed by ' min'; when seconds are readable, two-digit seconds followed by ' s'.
12 h 18 min 19 s
